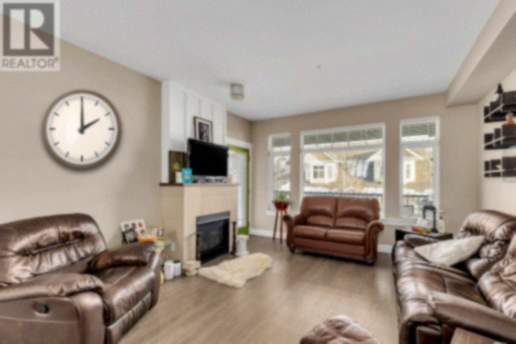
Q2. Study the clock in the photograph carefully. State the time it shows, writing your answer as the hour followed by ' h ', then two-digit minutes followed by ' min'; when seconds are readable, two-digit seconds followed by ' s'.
2 h 00 min
